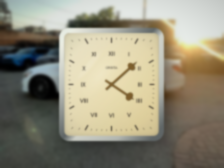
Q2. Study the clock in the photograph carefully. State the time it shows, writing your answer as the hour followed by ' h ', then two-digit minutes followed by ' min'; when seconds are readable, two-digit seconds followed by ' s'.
4 h 08 min
